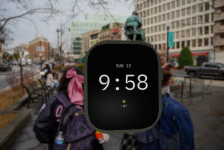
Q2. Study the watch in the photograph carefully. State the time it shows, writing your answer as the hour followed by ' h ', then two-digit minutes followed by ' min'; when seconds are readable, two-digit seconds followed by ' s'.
9 h 58 min
